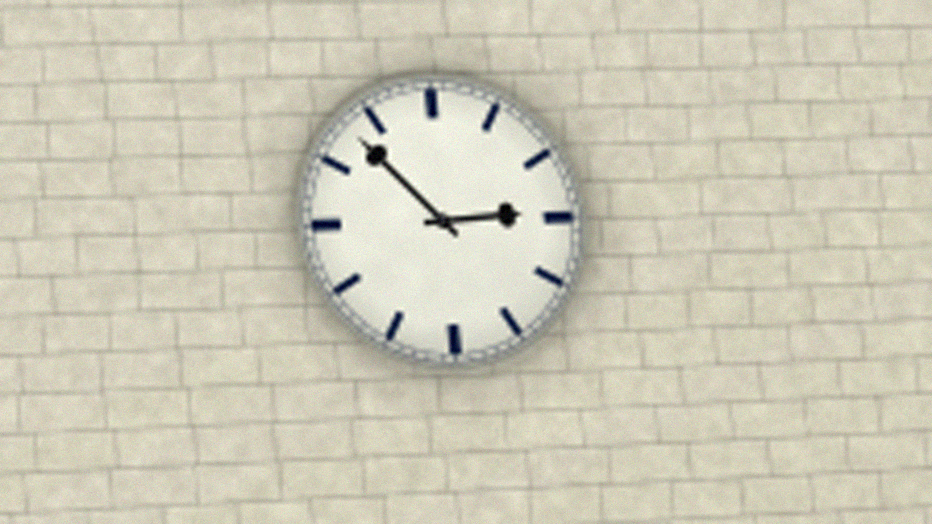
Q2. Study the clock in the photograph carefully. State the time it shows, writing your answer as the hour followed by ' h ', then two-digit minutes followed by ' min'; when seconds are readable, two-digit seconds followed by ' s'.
2 h 53 min
